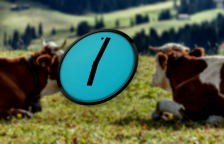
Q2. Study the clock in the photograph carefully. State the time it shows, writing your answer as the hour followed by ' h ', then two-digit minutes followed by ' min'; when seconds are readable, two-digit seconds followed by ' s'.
6 h 02 min
